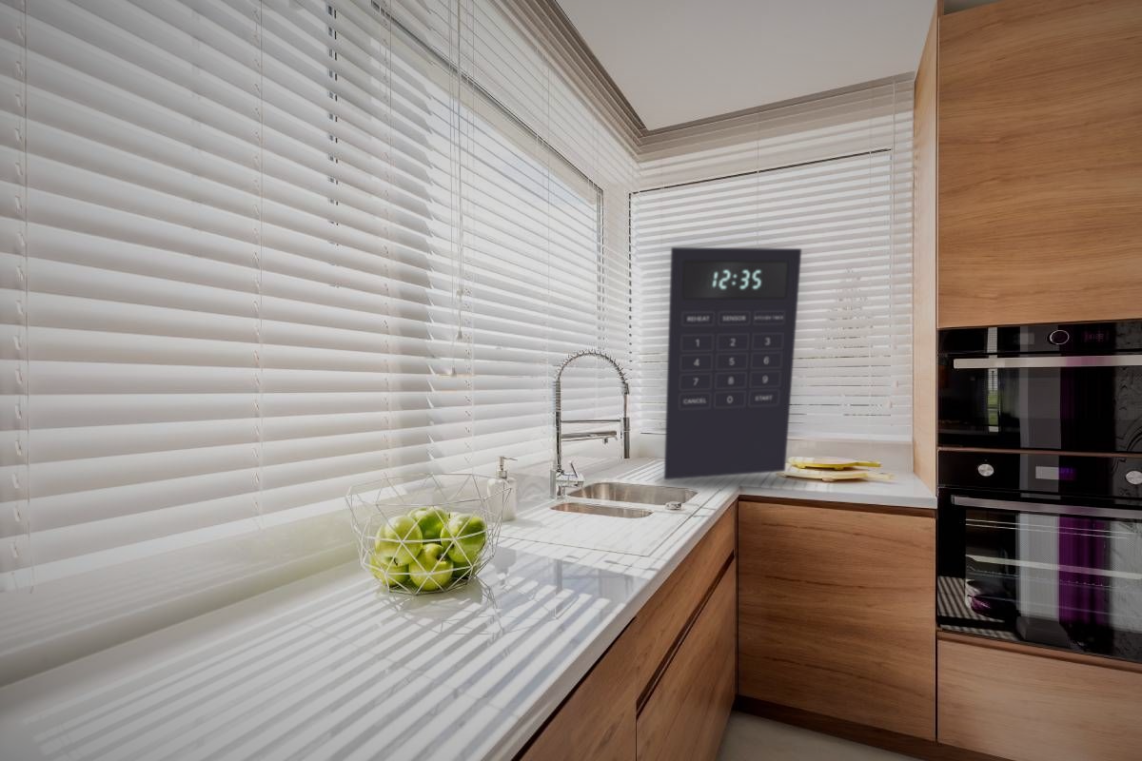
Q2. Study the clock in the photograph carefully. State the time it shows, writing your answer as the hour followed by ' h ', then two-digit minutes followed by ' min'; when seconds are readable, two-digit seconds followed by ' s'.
12 h 35 min
